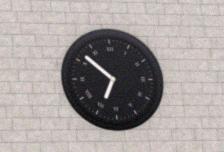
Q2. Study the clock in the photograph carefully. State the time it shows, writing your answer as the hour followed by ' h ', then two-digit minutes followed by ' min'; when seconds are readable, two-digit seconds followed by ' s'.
6 h 52 min
